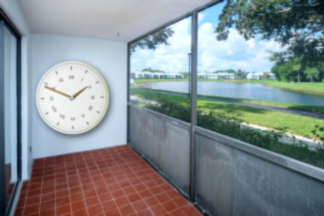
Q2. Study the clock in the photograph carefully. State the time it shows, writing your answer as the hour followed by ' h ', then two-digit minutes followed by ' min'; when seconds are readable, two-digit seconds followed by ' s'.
1 h 49 min
